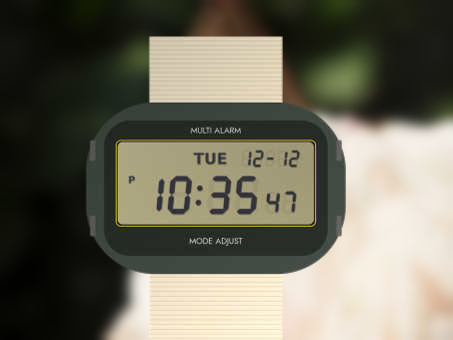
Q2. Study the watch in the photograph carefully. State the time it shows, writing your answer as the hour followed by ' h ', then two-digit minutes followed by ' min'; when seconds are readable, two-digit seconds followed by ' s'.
10 h 35 min 47 s
